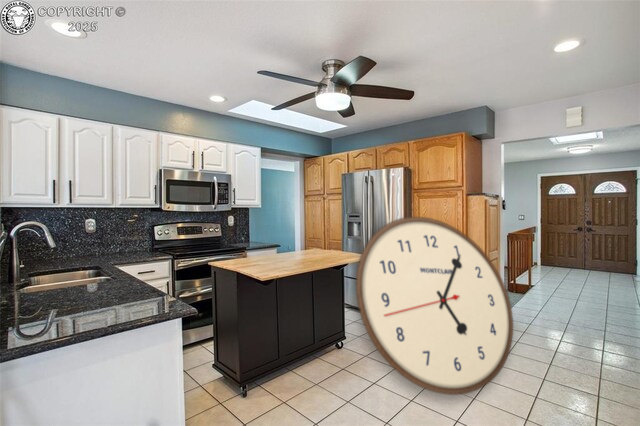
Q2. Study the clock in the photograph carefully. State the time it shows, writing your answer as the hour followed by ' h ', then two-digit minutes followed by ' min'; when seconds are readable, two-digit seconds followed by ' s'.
5 h 05 min 43 s
